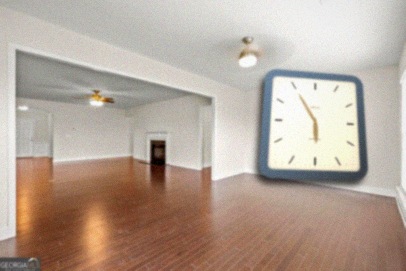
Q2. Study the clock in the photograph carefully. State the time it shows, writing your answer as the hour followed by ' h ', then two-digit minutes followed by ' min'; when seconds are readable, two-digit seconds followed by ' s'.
5 h 55 min
